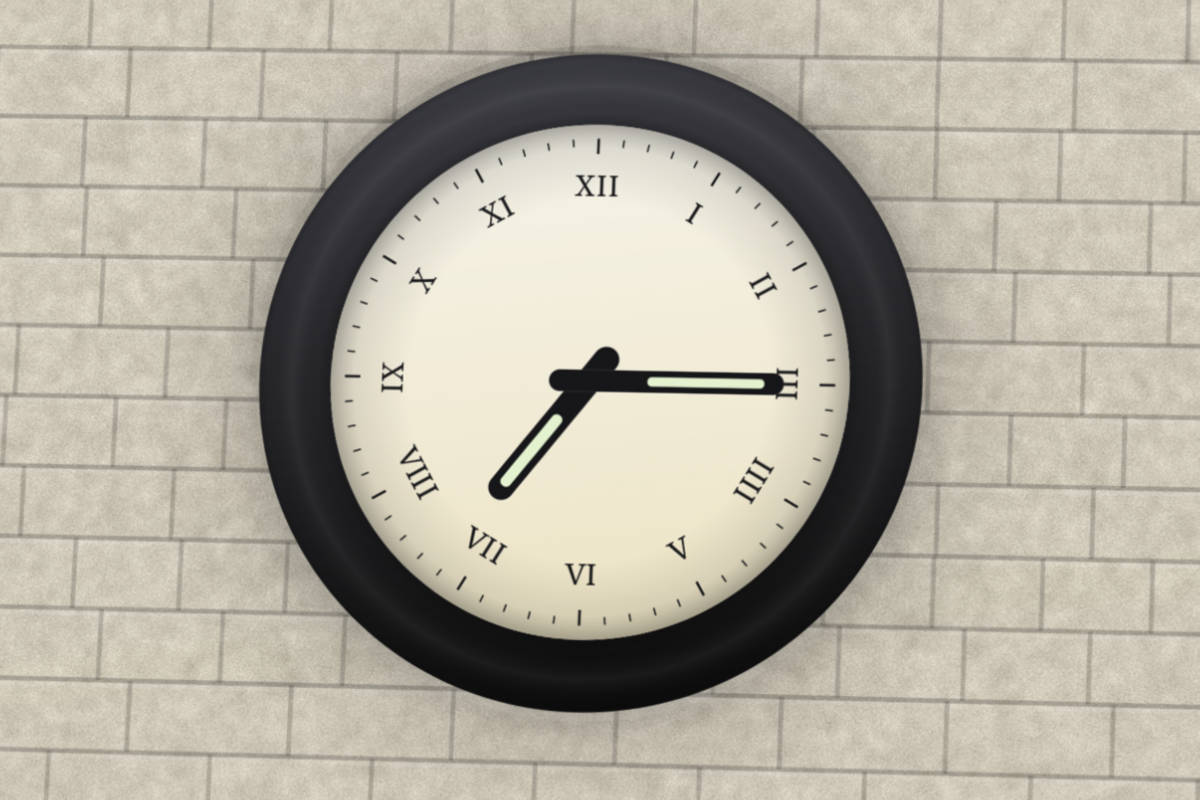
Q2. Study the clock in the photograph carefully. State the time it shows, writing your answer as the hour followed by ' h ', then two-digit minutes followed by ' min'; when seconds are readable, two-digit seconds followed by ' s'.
7 h 15 min
